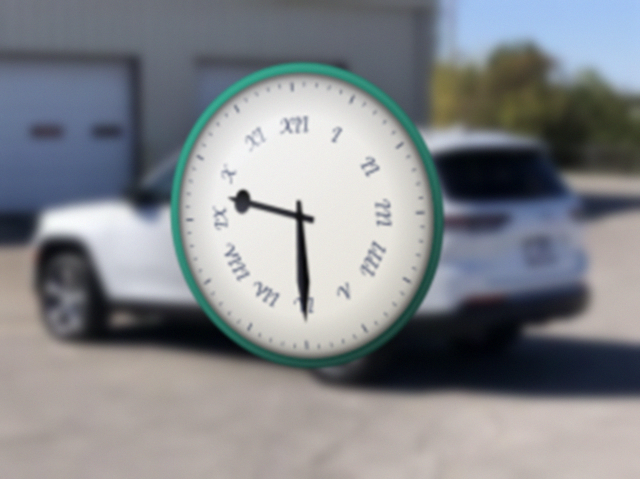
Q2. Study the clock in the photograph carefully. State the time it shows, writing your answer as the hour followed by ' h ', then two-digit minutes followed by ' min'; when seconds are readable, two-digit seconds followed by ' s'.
9 h 30 min
